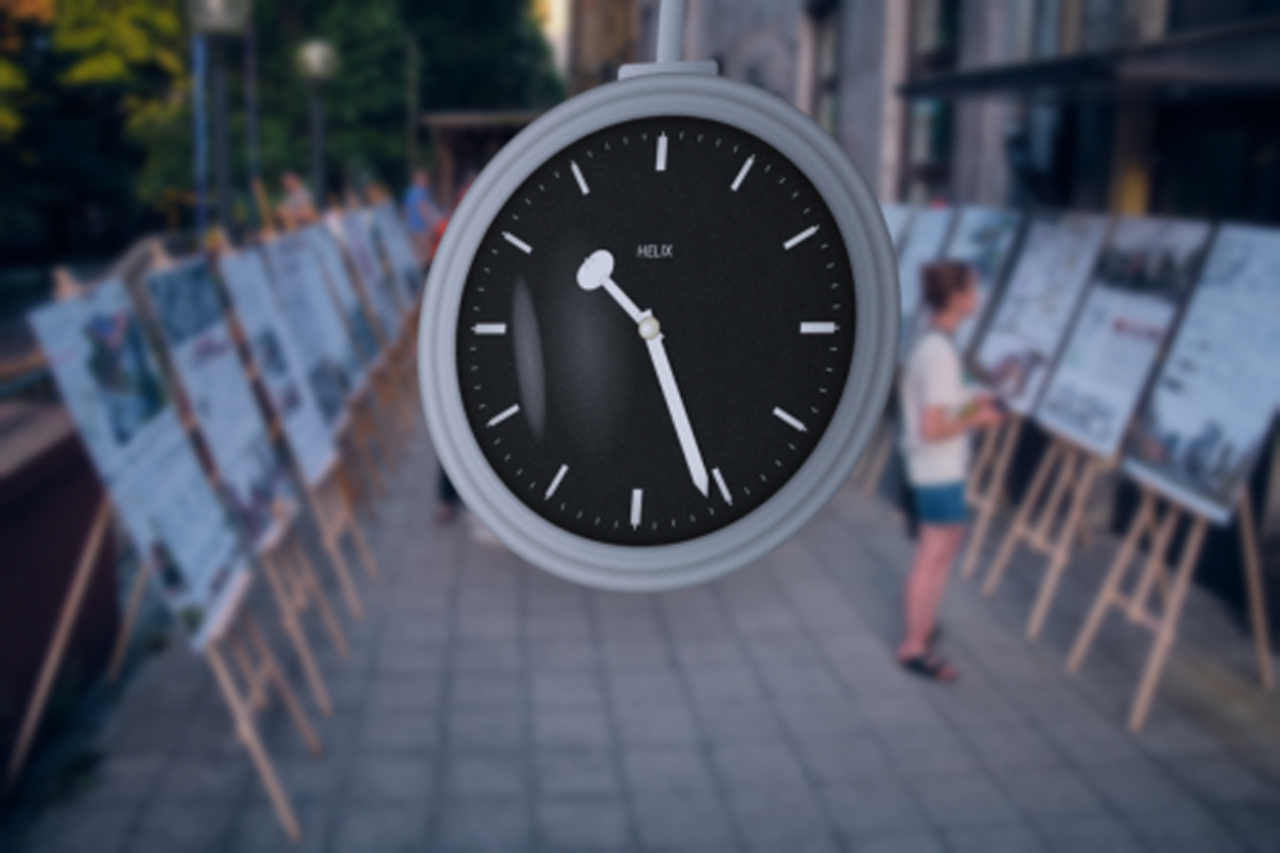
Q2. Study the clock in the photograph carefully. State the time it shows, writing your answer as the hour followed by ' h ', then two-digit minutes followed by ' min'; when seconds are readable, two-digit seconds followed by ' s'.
10 h 26 min
